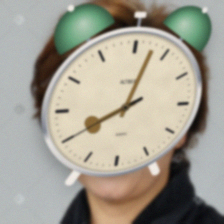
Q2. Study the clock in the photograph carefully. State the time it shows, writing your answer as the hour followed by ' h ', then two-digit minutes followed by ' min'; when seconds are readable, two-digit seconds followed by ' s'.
8 h 02 min 40 s
